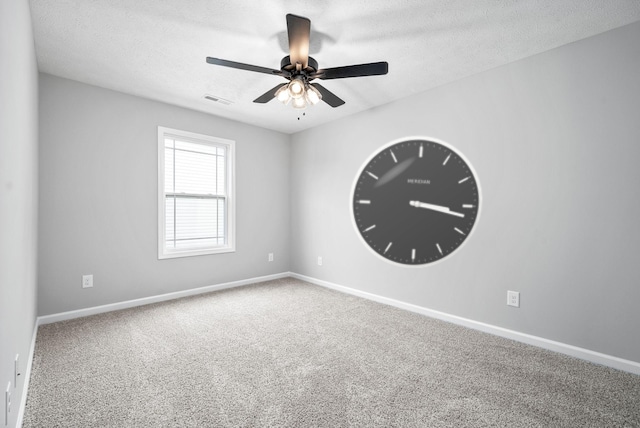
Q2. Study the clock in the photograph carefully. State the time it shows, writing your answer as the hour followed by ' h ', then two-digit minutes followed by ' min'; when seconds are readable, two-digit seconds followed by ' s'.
3 h 17 min
